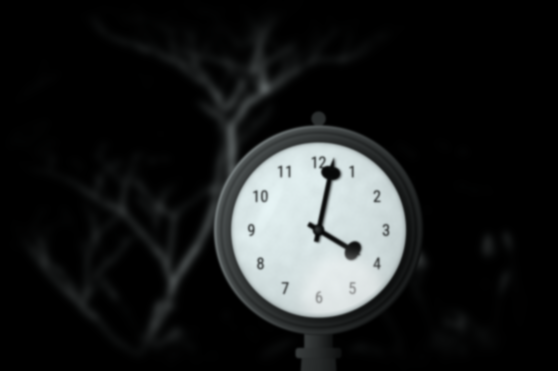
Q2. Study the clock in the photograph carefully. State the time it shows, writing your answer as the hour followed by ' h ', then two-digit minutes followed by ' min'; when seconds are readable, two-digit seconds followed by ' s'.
4 h 02 min
